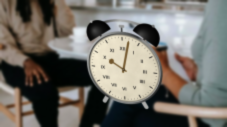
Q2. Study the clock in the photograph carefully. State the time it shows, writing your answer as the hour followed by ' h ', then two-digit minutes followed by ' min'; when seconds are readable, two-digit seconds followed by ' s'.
10 h 02 min
